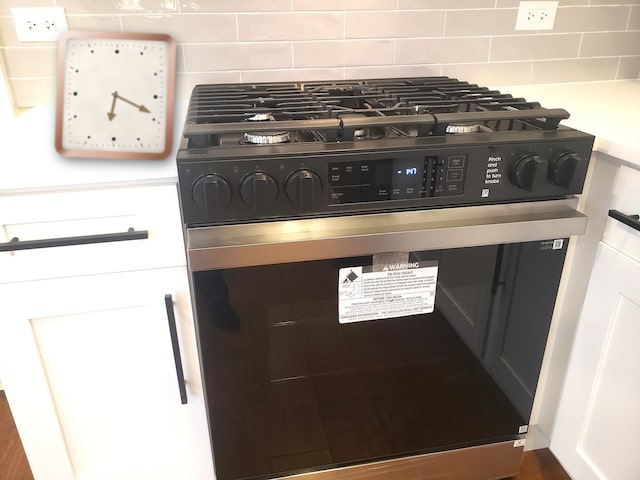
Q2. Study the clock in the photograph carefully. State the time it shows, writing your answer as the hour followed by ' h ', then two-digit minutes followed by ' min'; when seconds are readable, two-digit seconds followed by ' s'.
6 h 19 min
